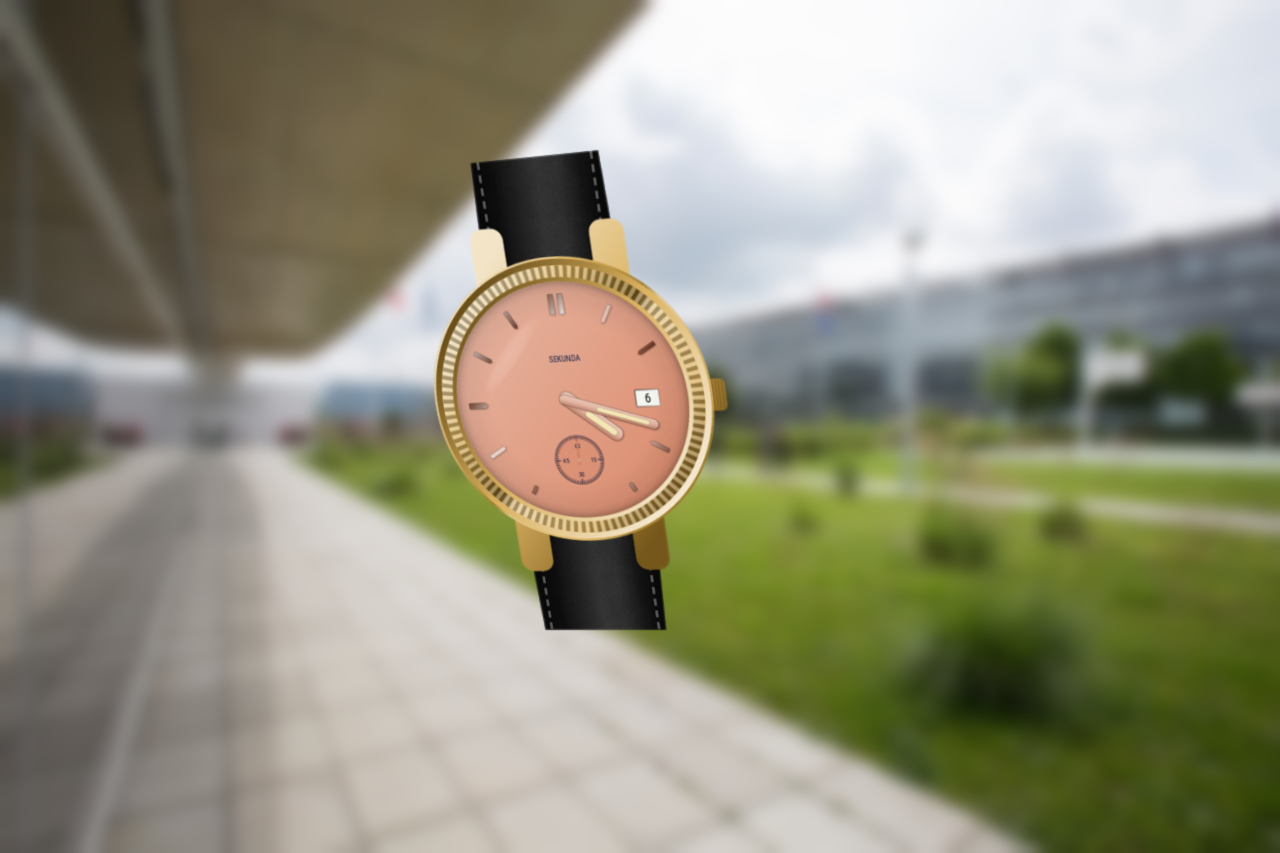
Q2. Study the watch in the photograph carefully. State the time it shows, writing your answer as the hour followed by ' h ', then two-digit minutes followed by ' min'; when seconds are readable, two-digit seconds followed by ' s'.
4 h 18 min
